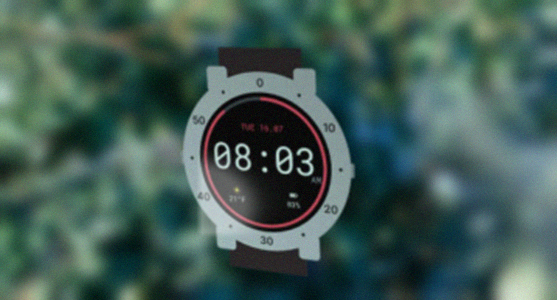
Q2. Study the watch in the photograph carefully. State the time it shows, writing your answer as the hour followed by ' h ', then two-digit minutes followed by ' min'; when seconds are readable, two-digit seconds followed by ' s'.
8 h 03 min
